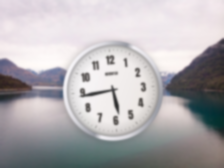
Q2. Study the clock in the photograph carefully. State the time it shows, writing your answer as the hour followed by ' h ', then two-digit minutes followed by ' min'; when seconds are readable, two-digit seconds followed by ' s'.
5 h 44 min
